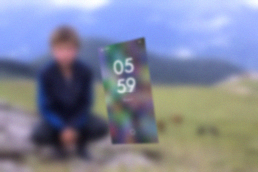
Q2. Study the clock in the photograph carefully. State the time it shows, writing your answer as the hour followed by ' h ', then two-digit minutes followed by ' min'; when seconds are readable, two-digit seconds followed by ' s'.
5 h 59 min
